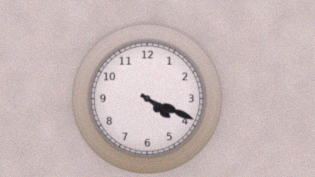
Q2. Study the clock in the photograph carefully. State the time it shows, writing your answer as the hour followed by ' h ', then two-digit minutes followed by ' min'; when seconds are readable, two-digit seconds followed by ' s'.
4 h 19 min
